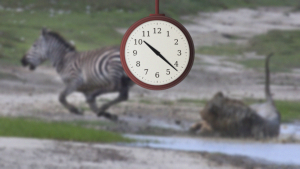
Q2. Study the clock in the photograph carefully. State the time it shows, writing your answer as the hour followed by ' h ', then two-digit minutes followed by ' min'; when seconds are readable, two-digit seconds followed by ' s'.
10 h 22 min
